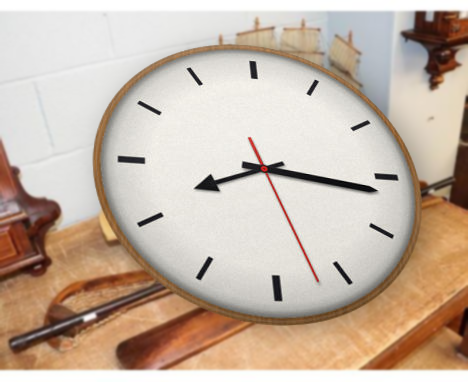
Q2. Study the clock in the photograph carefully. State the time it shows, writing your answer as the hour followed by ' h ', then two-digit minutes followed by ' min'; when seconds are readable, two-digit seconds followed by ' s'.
8 h 16 min 27 s
